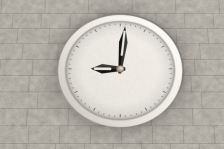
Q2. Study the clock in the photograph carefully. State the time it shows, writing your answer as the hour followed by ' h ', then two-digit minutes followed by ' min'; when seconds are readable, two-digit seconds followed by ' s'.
9 h 01 min
